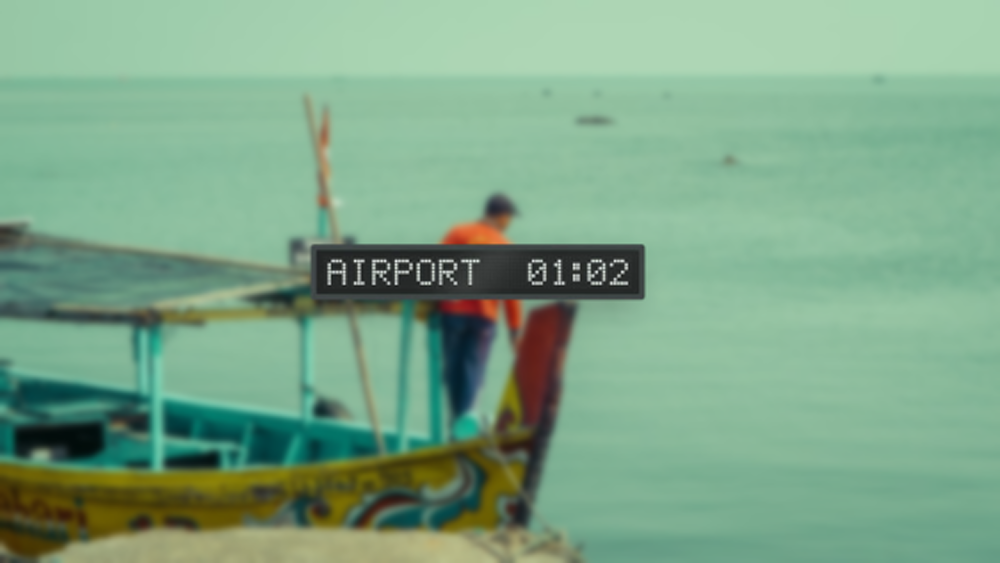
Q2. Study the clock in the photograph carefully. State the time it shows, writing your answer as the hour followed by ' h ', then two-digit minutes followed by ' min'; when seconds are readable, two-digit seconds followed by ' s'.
1 h 02 min
